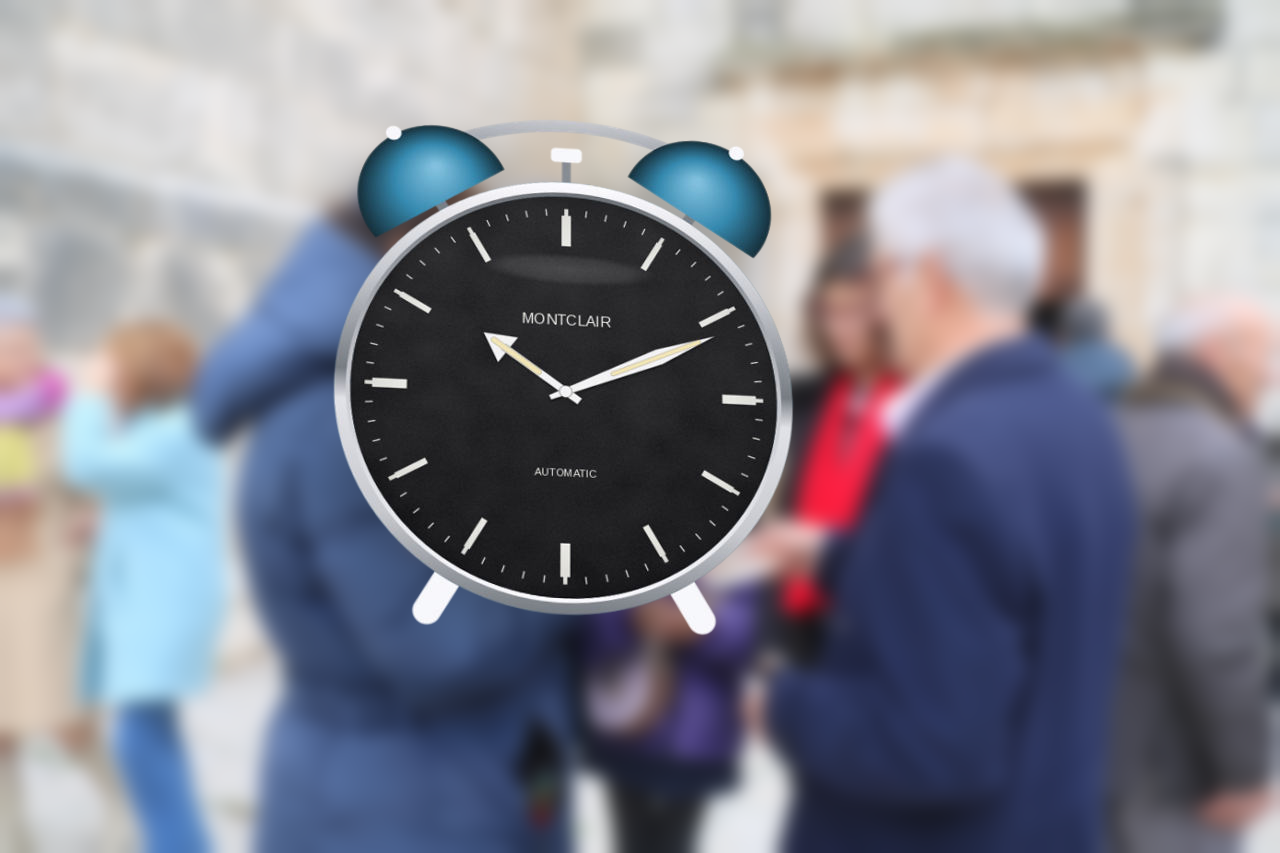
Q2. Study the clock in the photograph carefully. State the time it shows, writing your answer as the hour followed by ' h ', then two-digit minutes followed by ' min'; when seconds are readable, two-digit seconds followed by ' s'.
10 h 11 min
